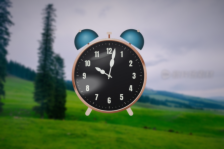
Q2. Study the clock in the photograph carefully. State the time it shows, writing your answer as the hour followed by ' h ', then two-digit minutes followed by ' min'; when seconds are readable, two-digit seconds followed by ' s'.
10 h 02 min
